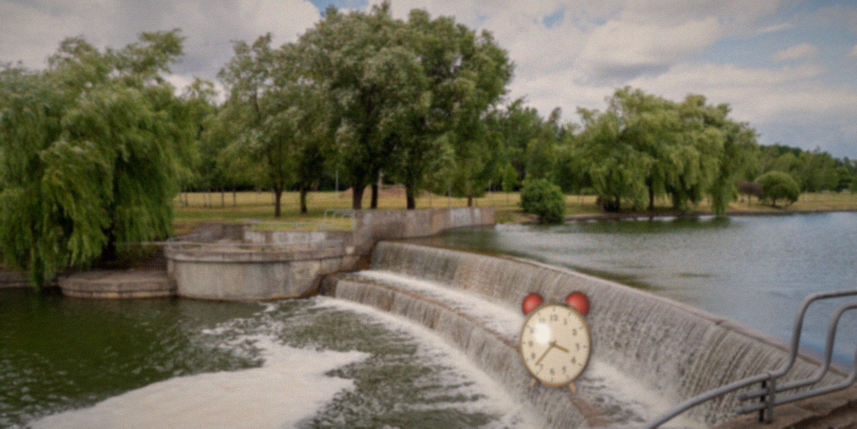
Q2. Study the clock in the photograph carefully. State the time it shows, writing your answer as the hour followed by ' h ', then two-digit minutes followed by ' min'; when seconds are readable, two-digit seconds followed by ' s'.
3 h 37 min
